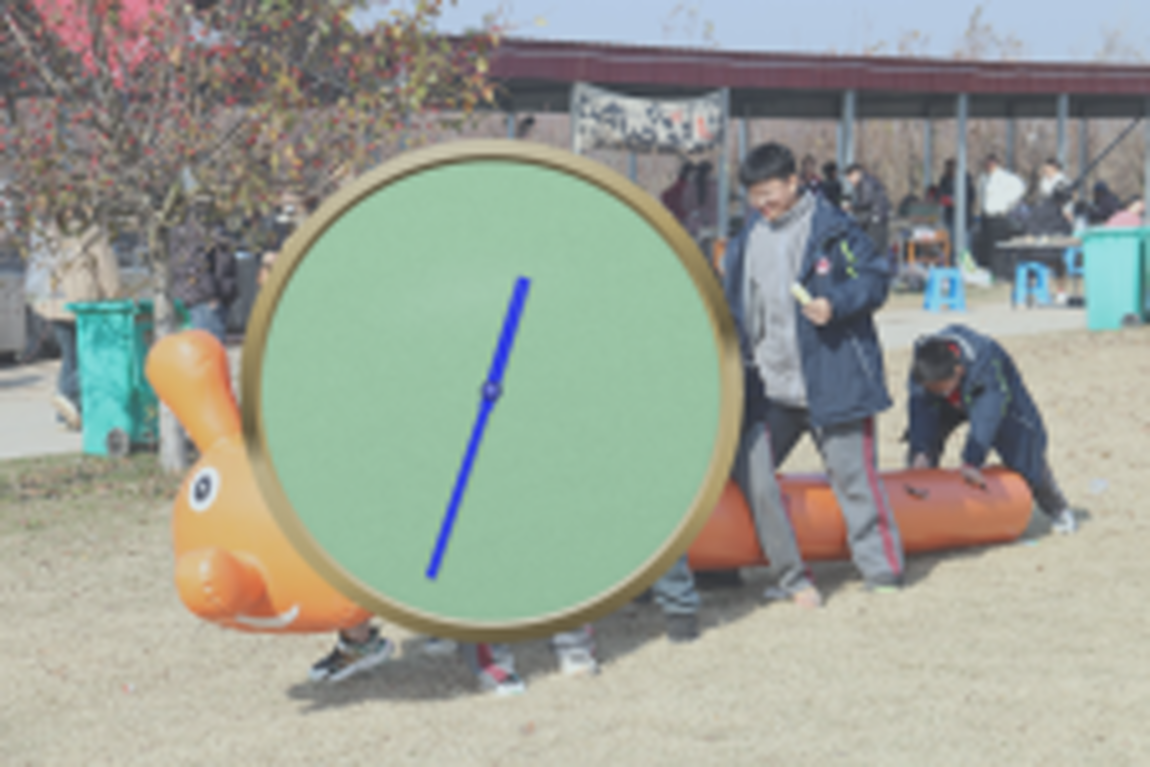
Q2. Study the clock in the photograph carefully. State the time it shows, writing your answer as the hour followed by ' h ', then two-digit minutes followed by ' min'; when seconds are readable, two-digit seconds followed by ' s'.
12 h 33 min
